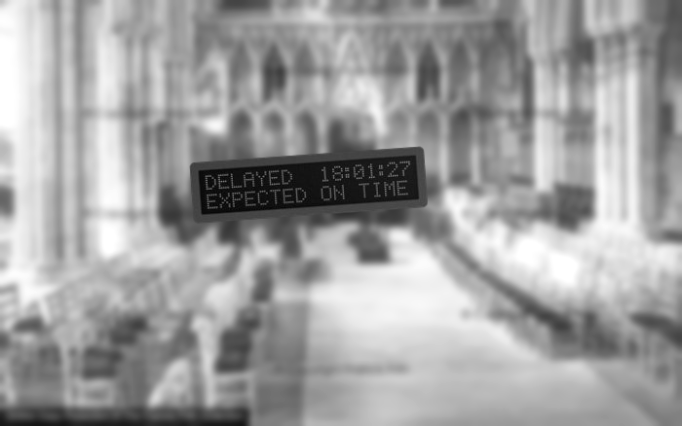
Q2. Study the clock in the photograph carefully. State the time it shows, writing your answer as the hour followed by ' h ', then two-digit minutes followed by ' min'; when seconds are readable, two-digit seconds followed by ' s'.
18 h 01 min 27 s
